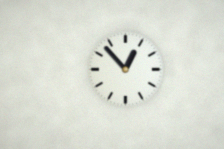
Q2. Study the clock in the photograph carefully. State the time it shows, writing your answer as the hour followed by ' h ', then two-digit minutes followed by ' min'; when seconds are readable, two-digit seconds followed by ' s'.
12 h 53 min
